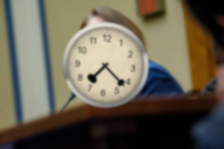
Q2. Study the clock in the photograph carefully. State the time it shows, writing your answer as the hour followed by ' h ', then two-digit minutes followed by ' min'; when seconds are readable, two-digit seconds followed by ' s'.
7 h 22 min
